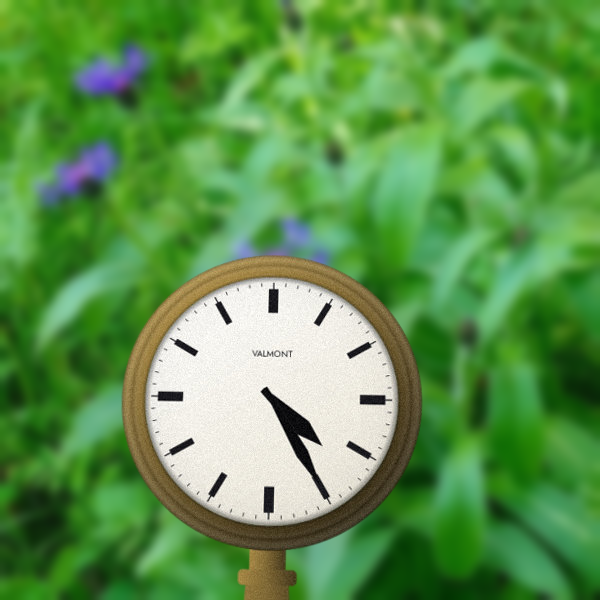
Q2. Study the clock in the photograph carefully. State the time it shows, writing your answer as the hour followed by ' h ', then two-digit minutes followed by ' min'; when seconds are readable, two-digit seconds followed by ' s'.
4 h 25 min
